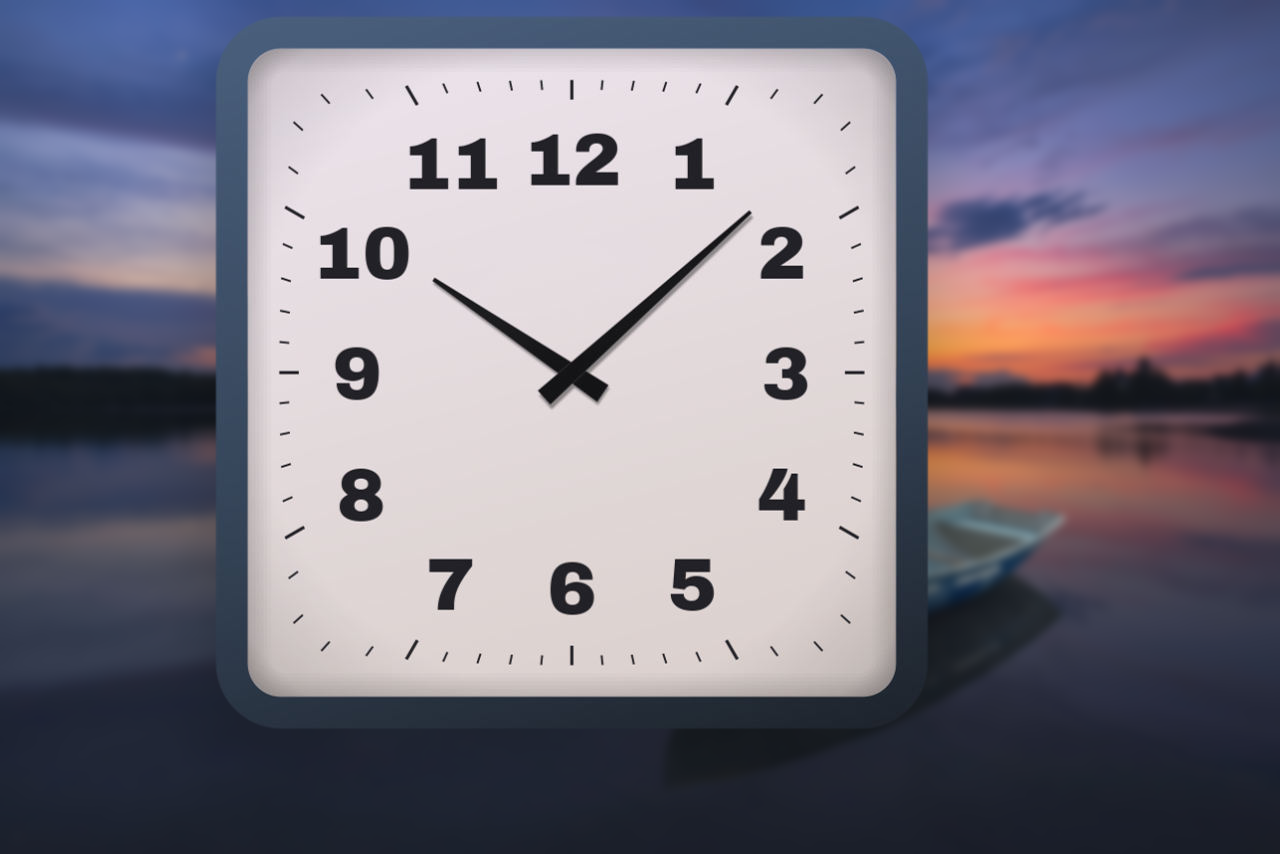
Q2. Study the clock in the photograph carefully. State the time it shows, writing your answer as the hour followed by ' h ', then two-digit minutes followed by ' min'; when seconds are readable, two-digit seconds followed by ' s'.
10 h 08 min
